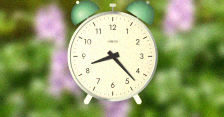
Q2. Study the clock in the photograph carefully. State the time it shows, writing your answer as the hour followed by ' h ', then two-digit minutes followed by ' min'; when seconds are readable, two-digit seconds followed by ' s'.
8 h 23 min
